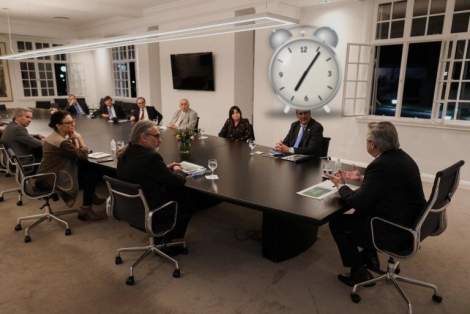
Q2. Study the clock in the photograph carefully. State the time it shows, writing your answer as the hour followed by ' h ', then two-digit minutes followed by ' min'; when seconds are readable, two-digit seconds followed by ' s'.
7 h 06 min
